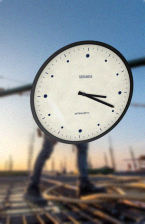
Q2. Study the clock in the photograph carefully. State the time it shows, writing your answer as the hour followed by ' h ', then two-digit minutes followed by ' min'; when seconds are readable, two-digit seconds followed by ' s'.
3 h 19 min
